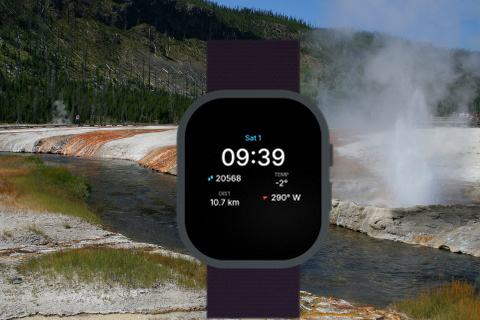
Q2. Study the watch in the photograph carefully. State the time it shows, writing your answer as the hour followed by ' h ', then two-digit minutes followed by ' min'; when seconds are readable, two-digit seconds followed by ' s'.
9 h 39 min
